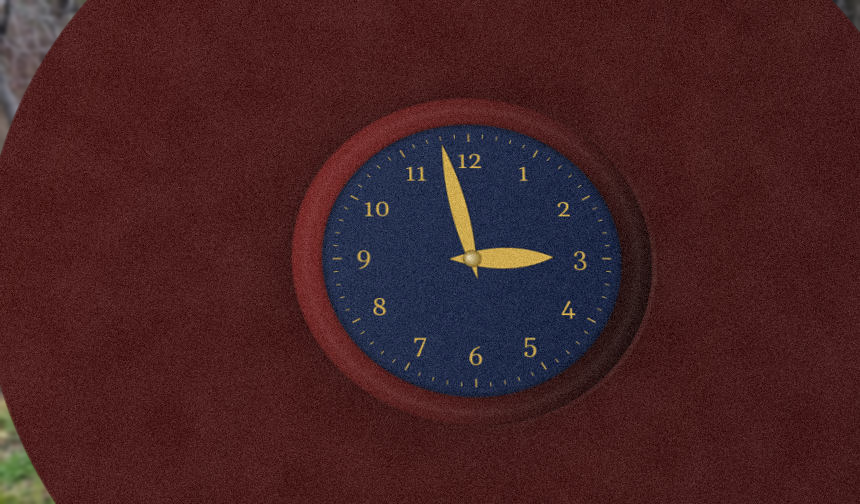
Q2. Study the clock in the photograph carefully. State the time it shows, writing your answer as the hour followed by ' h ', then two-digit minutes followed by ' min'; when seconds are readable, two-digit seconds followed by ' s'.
2 h 58 min
